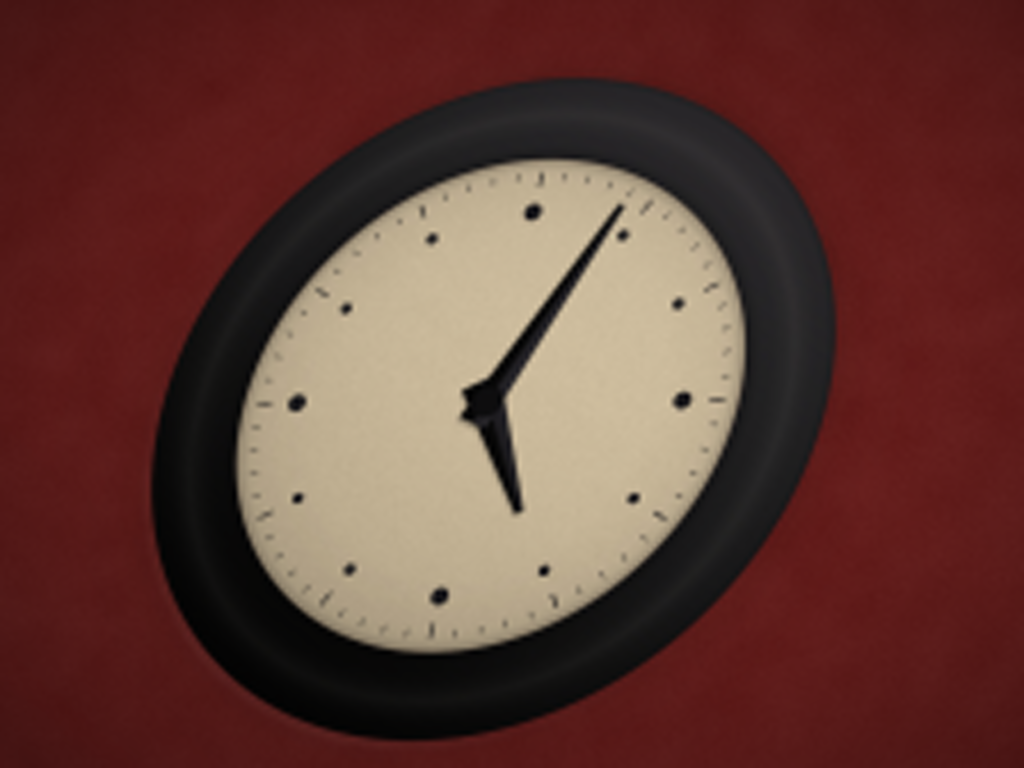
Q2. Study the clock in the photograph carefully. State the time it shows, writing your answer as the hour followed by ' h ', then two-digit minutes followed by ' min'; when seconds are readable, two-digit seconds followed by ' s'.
5 h 04 min
